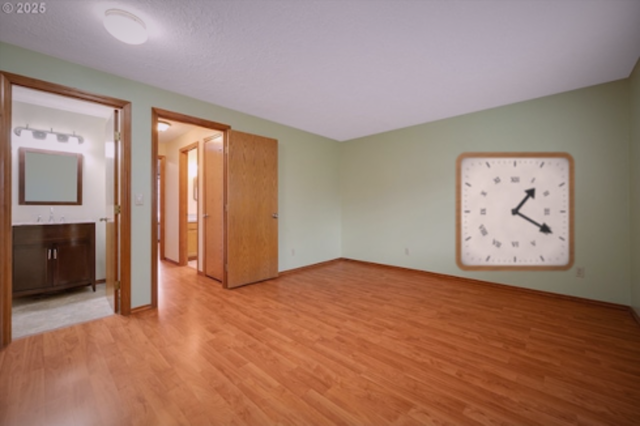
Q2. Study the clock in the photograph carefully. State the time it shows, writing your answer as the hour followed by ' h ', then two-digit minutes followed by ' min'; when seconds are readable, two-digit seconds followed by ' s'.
1 h 20 min
